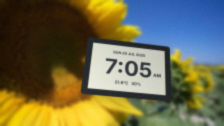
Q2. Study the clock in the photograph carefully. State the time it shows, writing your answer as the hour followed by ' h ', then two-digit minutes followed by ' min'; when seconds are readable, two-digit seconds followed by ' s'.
7 h 05 min
